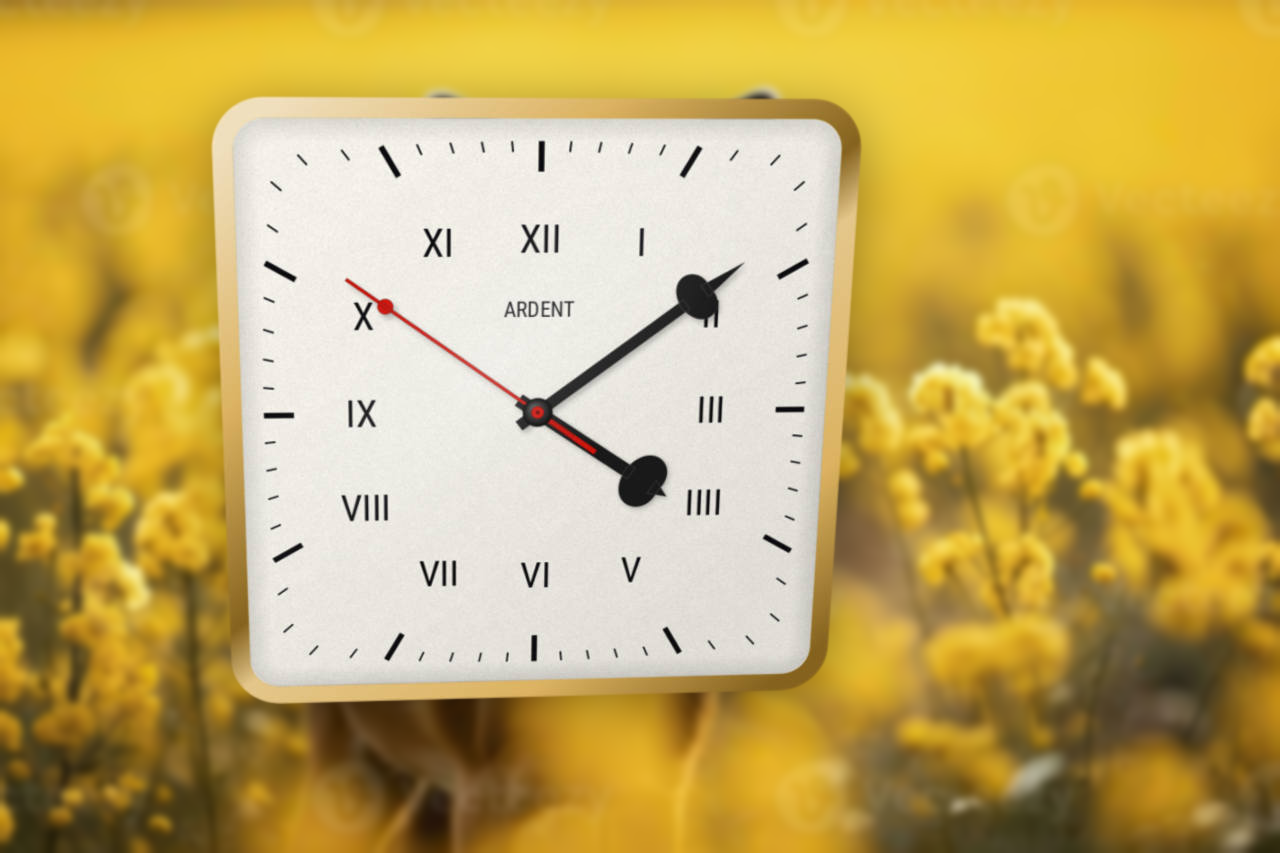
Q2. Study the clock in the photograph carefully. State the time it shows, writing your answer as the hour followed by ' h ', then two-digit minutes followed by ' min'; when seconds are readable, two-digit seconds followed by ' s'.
4 h 08 min 51 s
